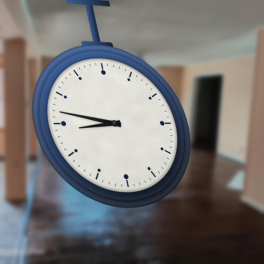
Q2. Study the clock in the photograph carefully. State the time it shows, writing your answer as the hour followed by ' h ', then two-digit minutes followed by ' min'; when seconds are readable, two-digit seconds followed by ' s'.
8 h 47 min
